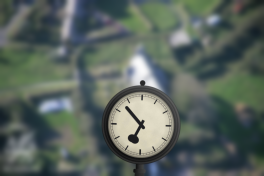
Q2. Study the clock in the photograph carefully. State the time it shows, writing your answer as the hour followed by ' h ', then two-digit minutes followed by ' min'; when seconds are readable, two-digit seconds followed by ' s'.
6 h 53 min
